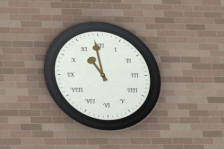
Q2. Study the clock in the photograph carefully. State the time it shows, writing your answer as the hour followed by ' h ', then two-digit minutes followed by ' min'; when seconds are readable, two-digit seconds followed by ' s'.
10 h 59 min
